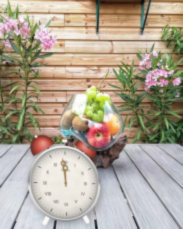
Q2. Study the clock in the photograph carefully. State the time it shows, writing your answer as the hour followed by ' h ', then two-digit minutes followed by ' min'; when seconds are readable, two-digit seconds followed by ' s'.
11 h 59 min
